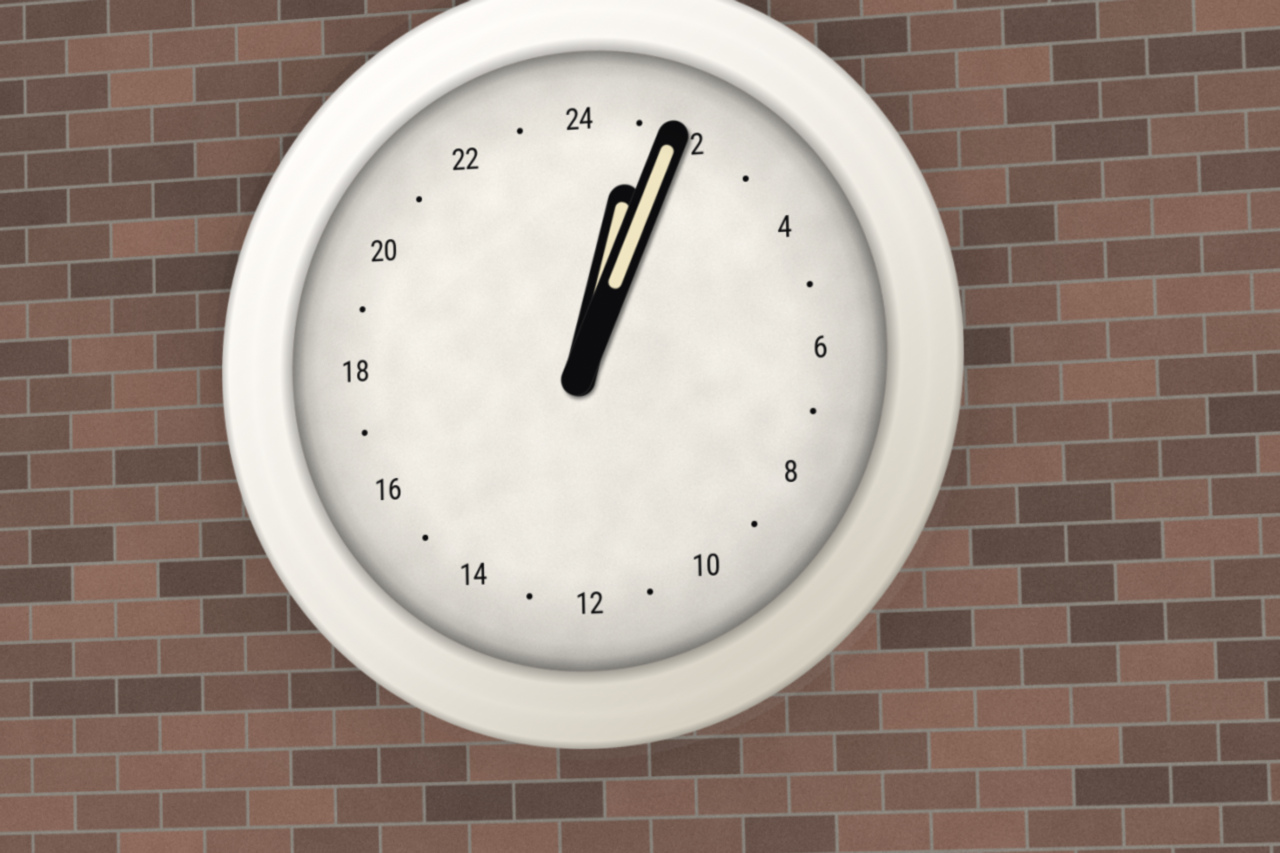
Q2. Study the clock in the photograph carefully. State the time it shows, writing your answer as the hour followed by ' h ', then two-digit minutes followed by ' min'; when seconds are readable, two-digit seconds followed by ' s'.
1 h 04 min
